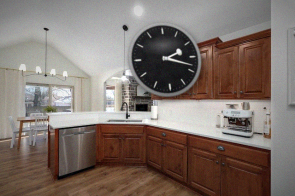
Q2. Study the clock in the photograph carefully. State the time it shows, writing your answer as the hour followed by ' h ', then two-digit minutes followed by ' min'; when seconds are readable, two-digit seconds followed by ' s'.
2 h 18 min
